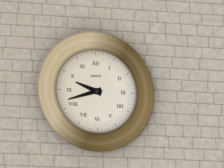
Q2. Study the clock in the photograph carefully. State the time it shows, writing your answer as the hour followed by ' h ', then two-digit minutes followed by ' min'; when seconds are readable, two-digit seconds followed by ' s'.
9 h 42 min
